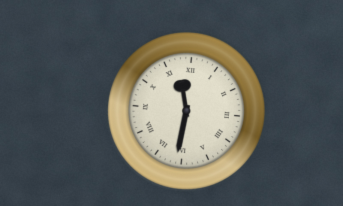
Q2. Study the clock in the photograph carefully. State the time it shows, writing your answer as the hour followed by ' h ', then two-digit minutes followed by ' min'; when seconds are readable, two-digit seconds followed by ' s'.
11 h 31 min
